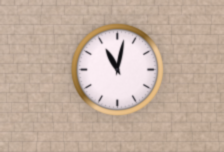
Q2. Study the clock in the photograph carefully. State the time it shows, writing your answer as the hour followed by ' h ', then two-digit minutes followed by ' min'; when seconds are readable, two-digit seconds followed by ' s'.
11 h 02 min
